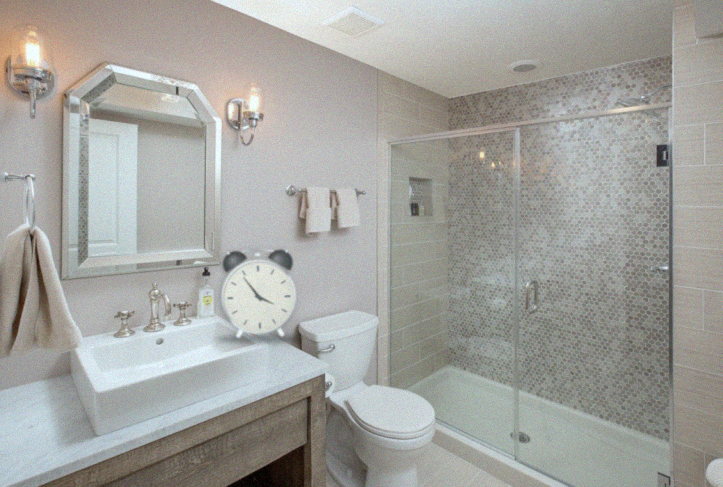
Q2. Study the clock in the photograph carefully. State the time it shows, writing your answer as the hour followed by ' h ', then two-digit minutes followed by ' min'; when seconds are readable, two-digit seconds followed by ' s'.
3 h 54 min
